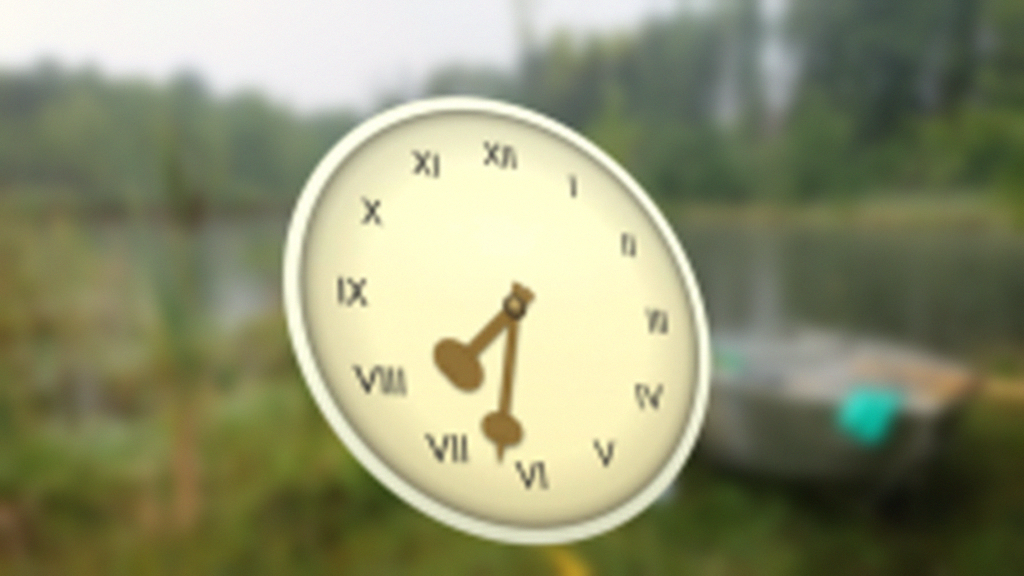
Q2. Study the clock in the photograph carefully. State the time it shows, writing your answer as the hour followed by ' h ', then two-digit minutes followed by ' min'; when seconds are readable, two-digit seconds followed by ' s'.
7 h 32 min
